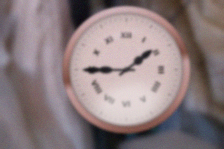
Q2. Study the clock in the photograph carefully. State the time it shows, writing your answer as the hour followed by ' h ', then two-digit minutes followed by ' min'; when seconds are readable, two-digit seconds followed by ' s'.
1 h 45 min
